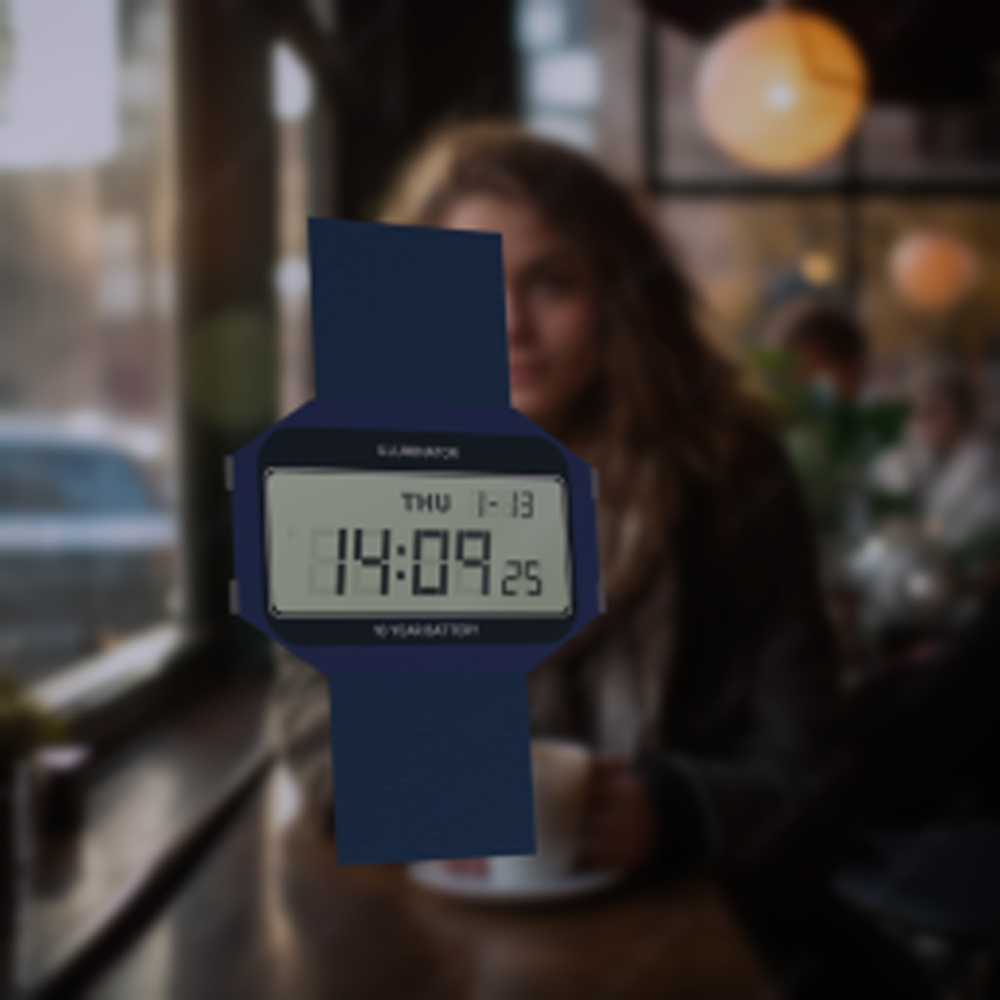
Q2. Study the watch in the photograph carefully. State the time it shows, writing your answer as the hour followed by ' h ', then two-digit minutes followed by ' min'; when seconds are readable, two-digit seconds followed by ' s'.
14 h 09 min 25 s
